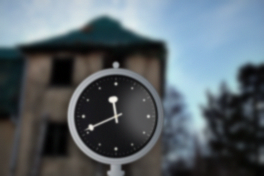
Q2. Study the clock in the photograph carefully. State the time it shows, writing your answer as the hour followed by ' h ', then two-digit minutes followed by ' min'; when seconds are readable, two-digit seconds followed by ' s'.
11 h 41 min
